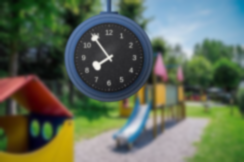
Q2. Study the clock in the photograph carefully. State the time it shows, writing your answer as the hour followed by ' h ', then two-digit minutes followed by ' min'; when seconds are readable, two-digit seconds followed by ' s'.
7 h 54 min
